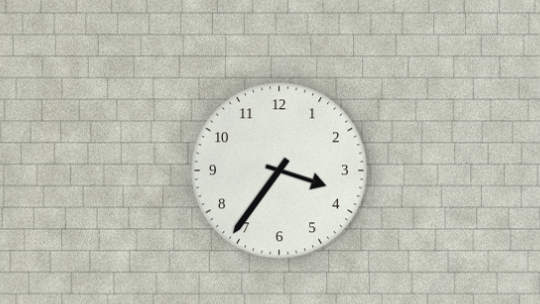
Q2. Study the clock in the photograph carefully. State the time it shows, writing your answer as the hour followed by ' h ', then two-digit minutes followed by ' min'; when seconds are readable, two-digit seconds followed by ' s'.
3 h 36 min
